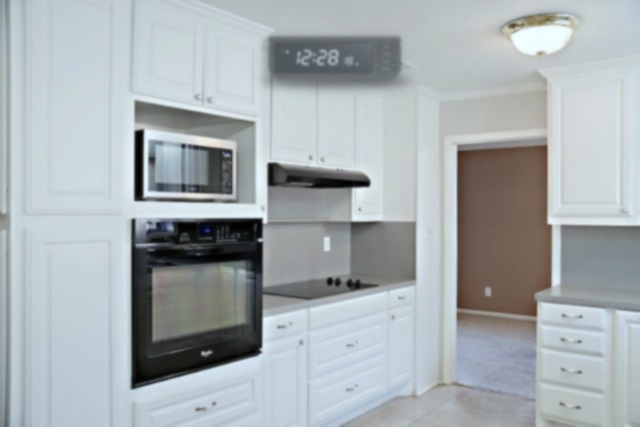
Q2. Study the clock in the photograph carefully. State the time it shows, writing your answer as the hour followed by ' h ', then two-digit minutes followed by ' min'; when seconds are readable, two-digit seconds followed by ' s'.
12 h 28 min
